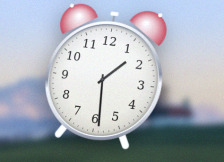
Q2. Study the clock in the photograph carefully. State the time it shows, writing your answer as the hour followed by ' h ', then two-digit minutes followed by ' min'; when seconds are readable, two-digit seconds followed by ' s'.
1 h 29 min
